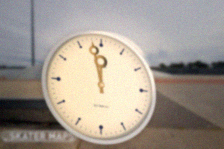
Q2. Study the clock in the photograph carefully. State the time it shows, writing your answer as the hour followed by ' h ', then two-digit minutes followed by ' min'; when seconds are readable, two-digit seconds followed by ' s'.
11 h 58 min
